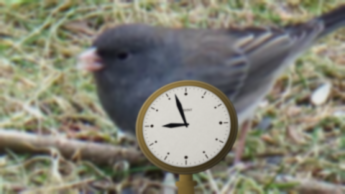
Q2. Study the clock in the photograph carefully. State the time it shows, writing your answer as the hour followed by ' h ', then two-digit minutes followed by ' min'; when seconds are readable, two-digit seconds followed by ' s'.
8 h 57 min
